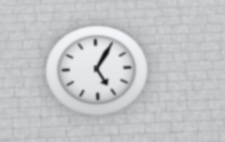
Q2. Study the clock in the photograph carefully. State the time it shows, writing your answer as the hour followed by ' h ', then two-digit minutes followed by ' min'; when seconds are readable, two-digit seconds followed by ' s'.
5 h 05 min
